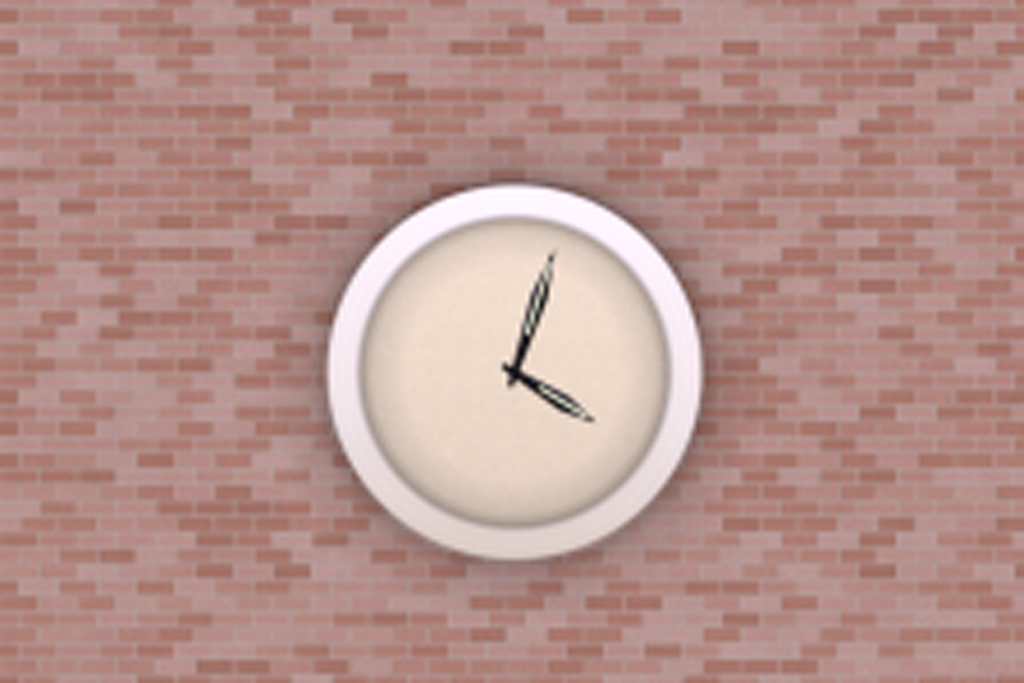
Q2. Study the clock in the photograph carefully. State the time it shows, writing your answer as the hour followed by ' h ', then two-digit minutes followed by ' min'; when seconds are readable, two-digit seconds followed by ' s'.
4 h 03 min
